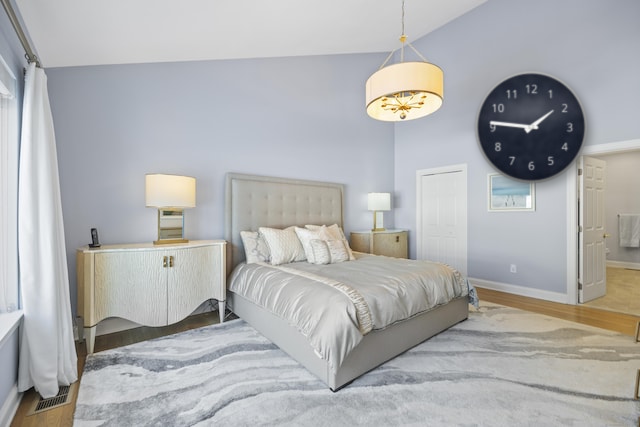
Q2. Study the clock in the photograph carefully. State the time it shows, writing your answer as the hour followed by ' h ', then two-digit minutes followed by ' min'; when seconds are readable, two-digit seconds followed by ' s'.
1 h 46 min
